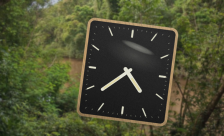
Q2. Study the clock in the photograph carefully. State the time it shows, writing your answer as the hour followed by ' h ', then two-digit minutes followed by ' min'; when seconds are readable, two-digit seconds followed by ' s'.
4 h 38 min
